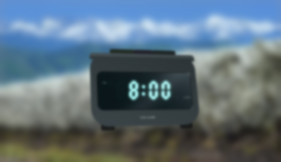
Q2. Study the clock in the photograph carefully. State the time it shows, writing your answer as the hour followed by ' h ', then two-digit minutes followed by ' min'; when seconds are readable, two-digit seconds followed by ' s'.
8 h 00 min
